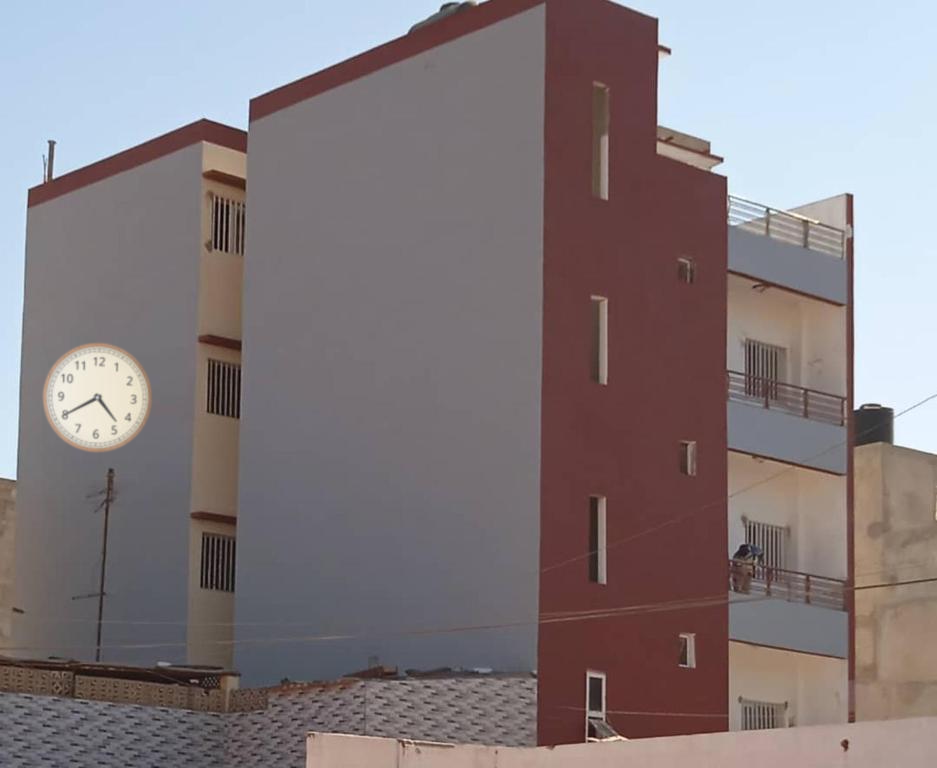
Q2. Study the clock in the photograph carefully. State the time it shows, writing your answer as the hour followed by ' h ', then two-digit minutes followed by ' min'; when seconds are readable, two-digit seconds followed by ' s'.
4 h 40 min
